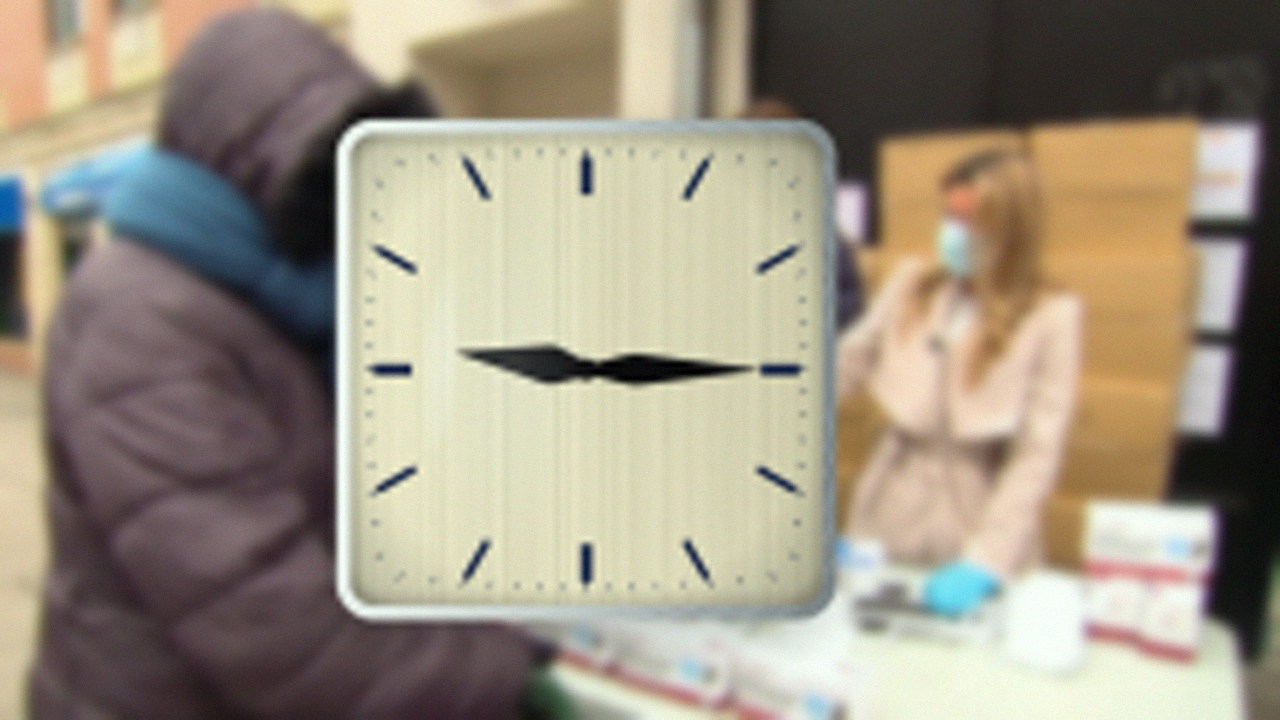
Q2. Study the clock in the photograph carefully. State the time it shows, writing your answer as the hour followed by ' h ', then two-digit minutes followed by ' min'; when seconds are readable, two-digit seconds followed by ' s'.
9 h 15 min
